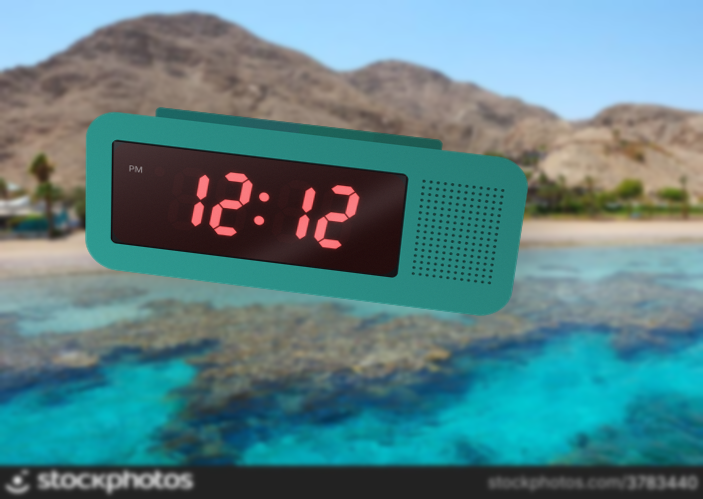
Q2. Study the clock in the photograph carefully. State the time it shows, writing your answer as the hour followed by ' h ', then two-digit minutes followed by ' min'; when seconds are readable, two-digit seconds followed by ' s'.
12 h 12 min
